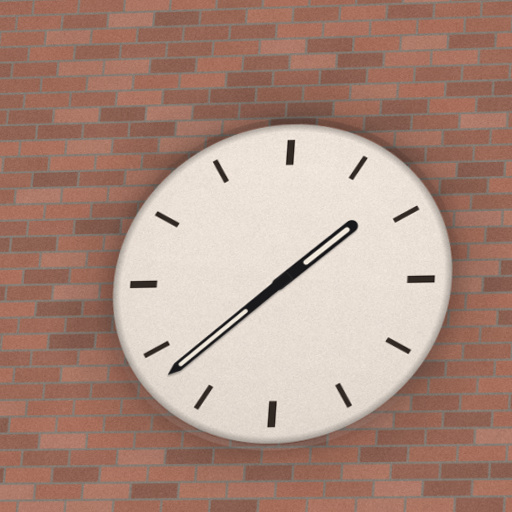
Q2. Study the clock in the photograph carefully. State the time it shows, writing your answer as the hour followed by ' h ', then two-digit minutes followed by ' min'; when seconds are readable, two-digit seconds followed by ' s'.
1 h 38 min
